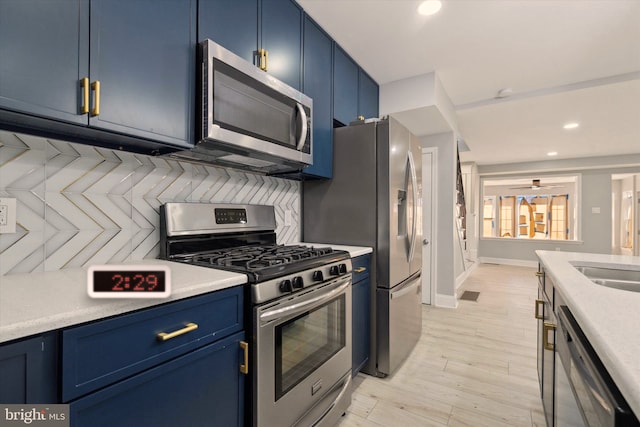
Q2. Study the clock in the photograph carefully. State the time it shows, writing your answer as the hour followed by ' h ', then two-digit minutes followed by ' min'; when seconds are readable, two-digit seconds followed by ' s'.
2 h 29 min
